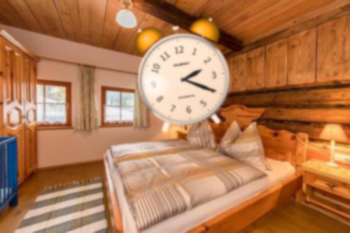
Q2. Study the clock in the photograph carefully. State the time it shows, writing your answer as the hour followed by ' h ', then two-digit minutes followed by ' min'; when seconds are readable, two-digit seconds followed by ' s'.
2 h 20 min
